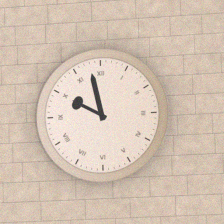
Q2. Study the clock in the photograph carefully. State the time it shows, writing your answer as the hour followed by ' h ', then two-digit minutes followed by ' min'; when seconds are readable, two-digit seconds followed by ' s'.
9 h 58 min
